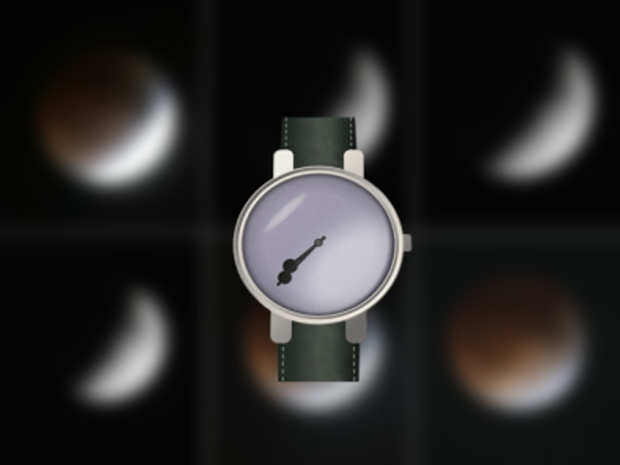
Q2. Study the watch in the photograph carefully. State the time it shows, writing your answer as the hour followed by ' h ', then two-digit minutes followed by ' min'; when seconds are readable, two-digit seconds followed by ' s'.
7 h 37 min
